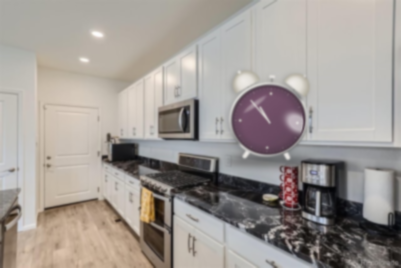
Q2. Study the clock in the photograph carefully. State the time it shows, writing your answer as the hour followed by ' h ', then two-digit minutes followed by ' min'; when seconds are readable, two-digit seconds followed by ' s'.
10 h 53 min
